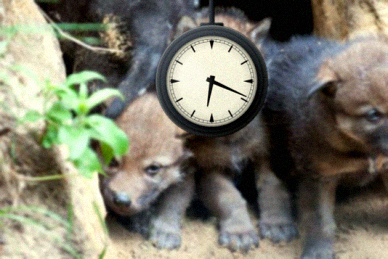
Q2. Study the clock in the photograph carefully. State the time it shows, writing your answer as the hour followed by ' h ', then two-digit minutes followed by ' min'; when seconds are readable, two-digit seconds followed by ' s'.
6 h 19 min
